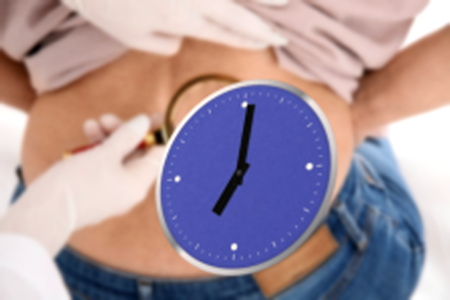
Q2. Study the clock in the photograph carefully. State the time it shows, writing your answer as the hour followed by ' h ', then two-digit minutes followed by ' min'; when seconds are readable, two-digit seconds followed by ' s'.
7 h 01 min
